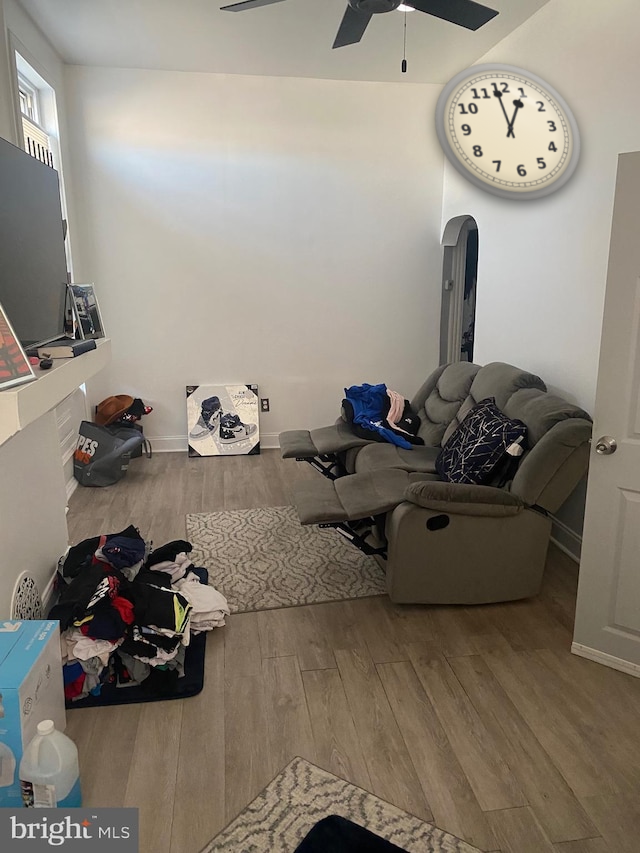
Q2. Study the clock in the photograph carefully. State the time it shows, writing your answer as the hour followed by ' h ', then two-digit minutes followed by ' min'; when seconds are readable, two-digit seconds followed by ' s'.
12 h 59 min
